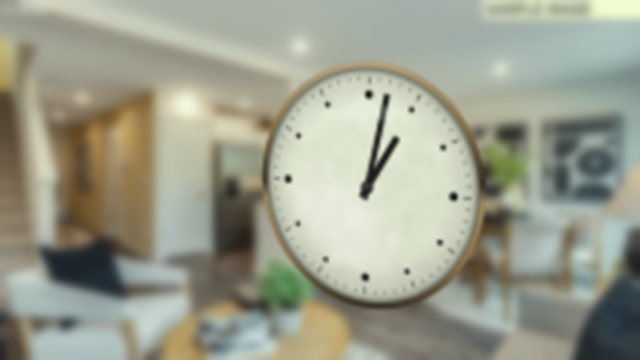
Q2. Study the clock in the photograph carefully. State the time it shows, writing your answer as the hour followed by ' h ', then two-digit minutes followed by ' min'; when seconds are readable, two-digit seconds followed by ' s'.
1 h 02 min
